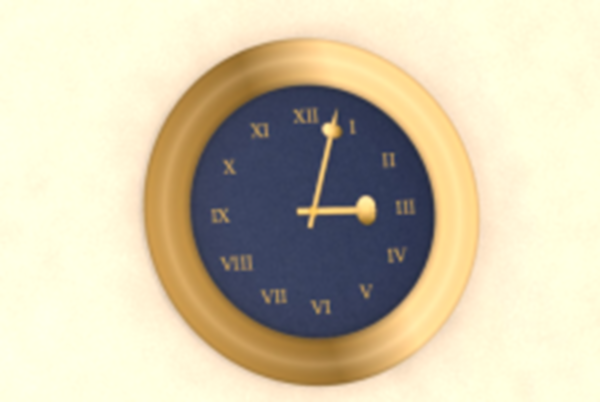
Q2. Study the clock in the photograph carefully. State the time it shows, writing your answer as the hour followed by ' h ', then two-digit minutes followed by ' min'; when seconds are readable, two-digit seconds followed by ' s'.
3 h 03 min
